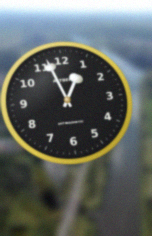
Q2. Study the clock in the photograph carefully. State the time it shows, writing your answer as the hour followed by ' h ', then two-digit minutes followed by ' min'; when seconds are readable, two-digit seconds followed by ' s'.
12 h 57 min
